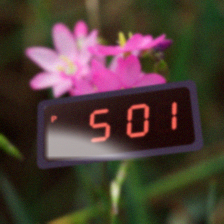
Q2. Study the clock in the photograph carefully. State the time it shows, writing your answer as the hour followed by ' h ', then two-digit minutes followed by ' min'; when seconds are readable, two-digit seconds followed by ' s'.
5 h 01 min
